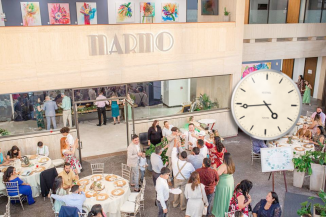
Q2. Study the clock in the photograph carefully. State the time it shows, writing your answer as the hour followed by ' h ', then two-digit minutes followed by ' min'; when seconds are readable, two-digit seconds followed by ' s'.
4 h 44 min
